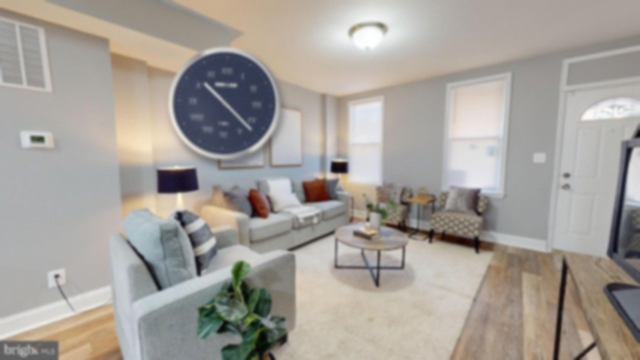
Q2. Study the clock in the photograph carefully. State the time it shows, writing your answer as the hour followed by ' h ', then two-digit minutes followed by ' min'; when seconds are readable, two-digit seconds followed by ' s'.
10 h 22 min
